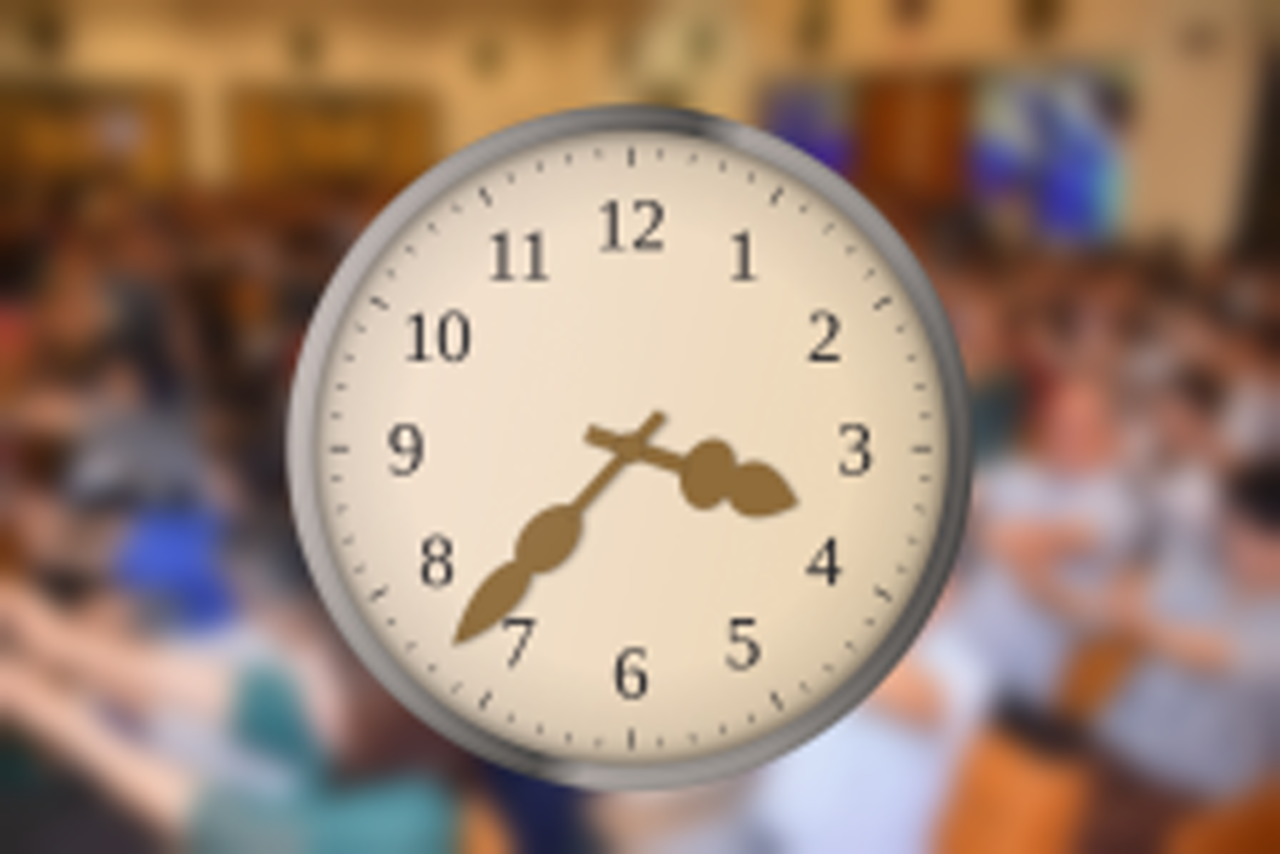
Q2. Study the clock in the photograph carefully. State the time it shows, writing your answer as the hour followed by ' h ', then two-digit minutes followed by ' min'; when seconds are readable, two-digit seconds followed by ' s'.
3 h 37 min
